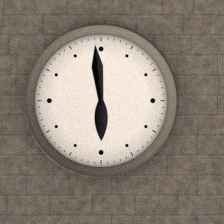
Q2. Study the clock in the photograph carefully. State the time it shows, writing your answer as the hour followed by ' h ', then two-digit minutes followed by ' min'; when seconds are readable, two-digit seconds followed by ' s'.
5 h 59 min
